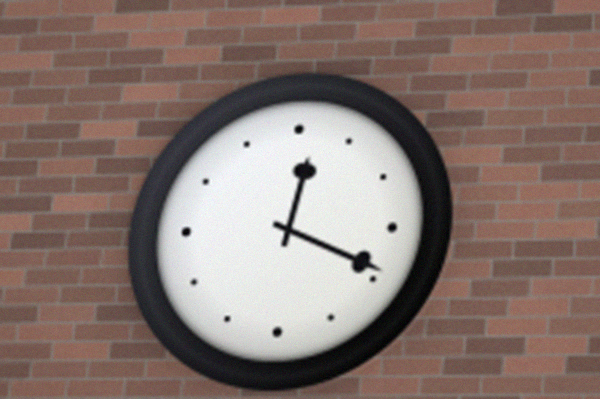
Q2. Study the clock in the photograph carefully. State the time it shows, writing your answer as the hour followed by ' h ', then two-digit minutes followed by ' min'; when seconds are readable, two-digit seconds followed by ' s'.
12 h 19 min
